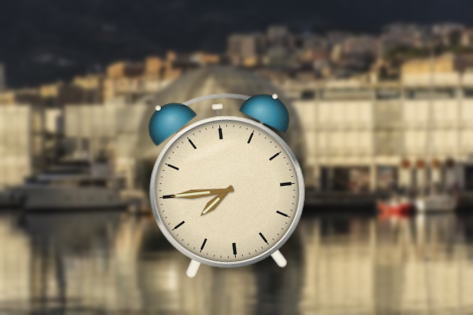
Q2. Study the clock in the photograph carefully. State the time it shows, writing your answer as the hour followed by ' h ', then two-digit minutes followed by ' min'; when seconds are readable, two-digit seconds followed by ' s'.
7 h 45 min
